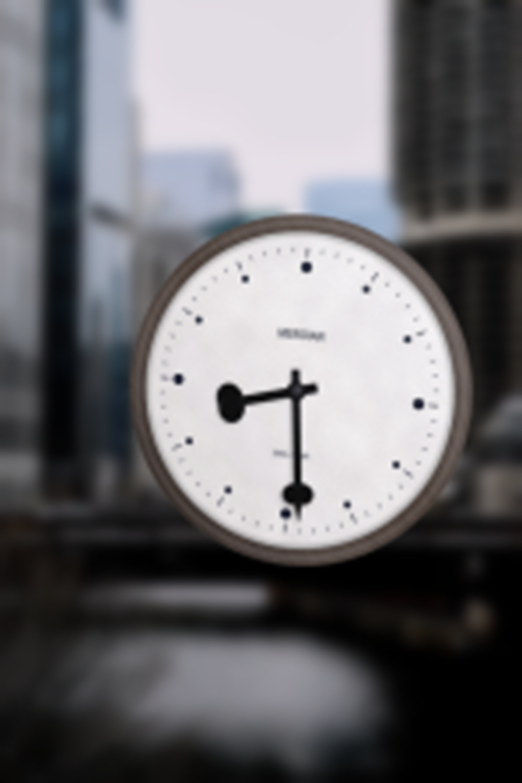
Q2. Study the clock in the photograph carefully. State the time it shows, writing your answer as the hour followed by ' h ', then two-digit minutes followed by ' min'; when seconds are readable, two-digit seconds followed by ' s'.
8 h 29 min
